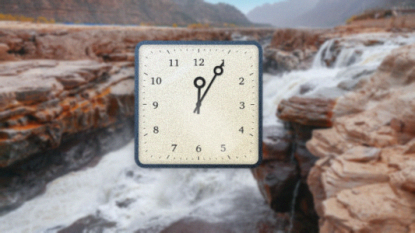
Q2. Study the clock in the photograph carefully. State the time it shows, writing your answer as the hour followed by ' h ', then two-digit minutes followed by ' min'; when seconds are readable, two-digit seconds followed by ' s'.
12 h 05 min
